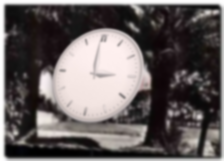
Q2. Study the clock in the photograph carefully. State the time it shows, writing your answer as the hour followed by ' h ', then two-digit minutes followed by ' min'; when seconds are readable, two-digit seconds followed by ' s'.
2 h 59 min
